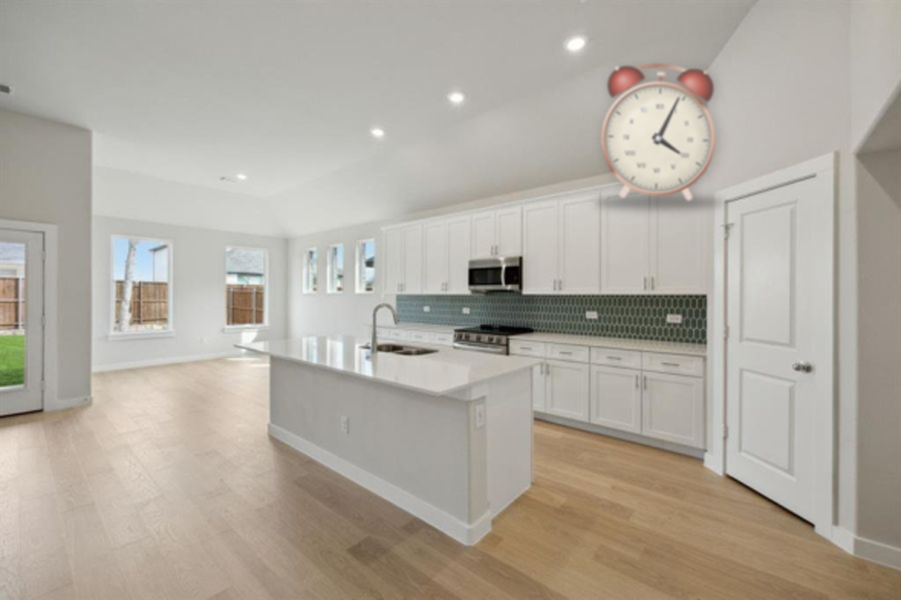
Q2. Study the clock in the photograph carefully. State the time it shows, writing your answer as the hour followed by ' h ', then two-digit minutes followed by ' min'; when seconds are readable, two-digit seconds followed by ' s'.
4 h 04 min
